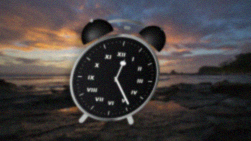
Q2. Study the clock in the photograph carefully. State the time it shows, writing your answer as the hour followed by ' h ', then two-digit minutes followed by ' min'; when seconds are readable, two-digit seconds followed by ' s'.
12 h 24 min
